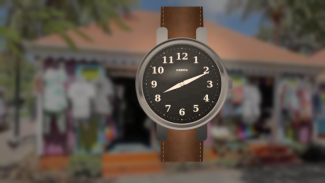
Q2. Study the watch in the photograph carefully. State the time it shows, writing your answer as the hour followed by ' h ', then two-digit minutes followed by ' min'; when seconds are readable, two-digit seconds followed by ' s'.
8 h 11 min
